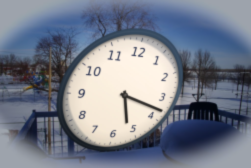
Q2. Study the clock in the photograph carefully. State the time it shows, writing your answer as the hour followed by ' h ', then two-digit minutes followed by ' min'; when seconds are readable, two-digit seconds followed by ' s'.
5 h 18 min
